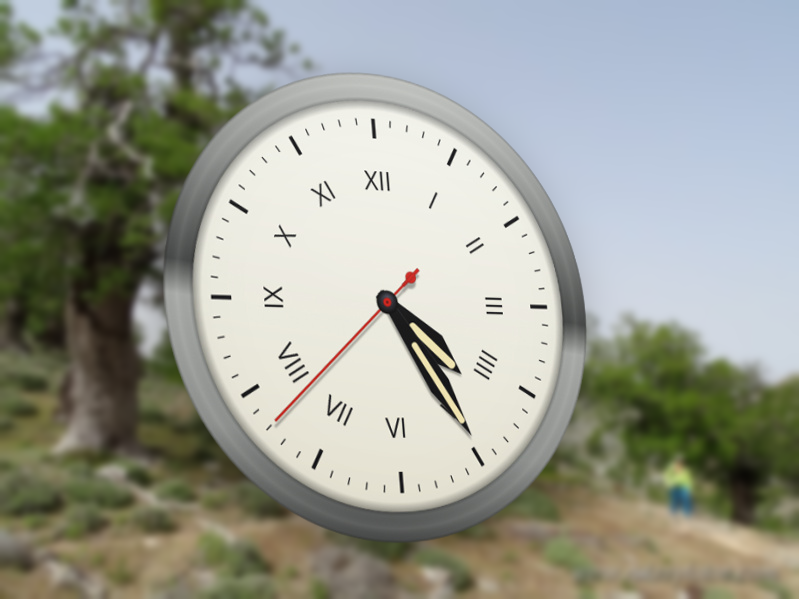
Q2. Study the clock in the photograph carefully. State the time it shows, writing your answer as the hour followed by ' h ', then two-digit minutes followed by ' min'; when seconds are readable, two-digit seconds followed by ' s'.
4 h 24 min 38 s
